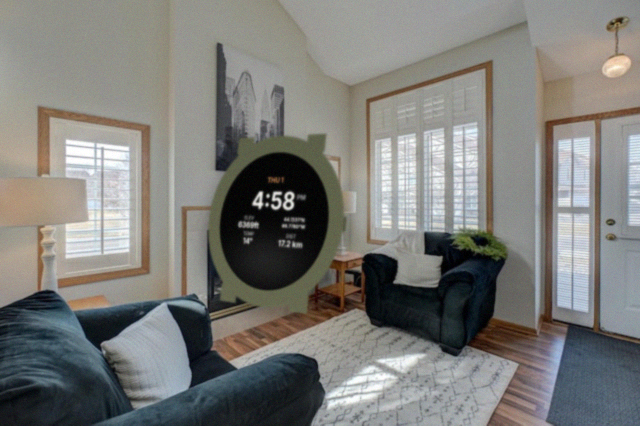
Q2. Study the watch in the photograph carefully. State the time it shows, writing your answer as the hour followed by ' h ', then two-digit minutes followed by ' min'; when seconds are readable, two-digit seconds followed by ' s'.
4 h 58 min
